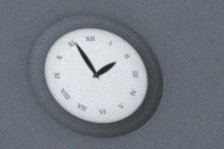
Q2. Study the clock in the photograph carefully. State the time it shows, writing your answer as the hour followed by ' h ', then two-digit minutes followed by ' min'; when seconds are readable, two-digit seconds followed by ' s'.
1 h 56 min
